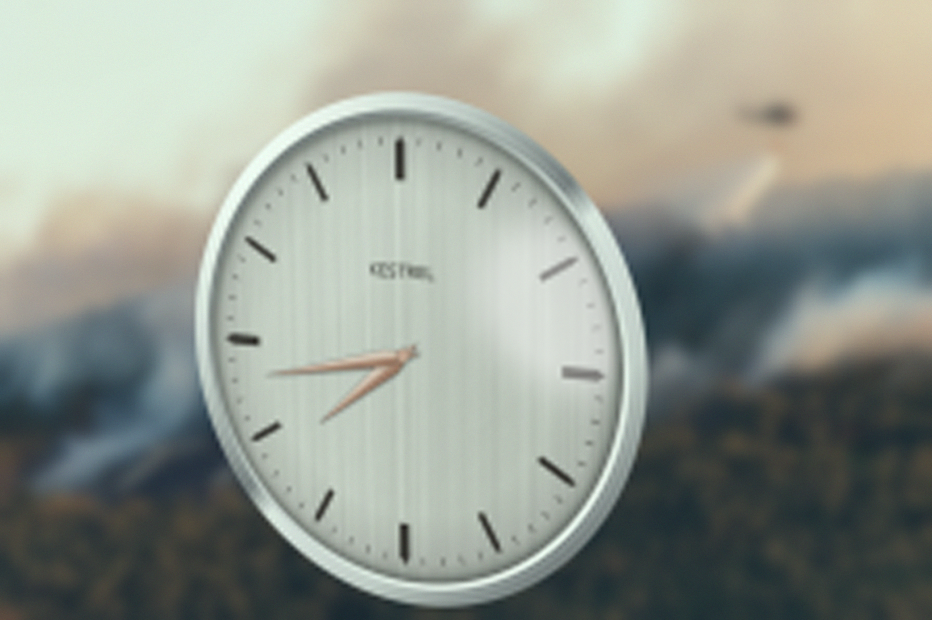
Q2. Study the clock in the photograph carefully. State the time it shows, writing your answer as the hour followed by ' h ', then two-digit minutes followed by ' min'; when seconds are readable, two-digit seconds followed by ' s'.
7 h 43 min
